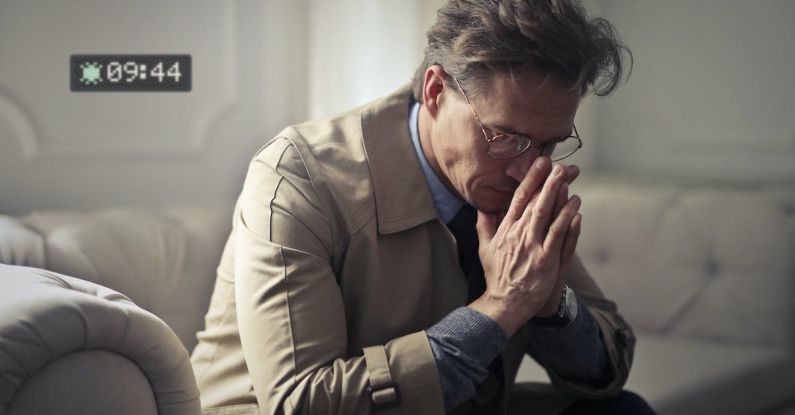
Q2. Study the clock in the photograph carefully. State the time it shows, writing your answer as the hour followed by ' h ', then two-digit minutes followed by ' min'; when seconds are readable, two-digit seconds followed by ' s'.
9 h 44 min
